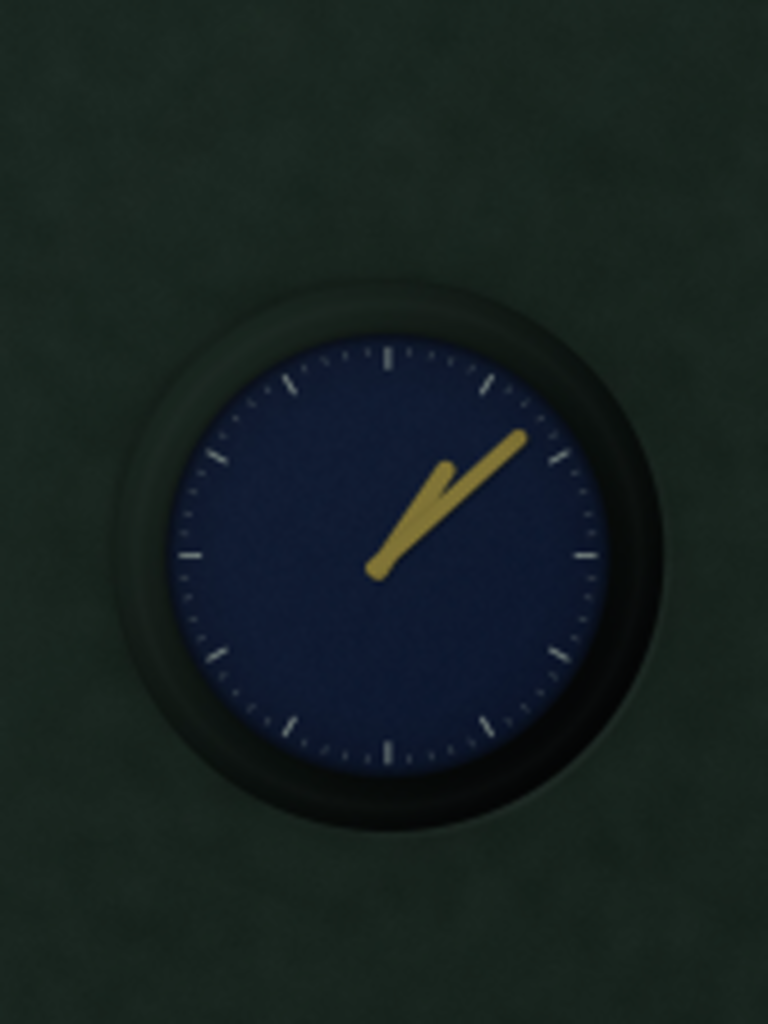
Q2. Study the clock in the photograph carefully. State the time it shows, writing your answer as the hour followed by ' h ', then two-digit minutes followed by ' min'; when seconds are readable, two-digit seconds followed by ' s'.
1 h 08 min
